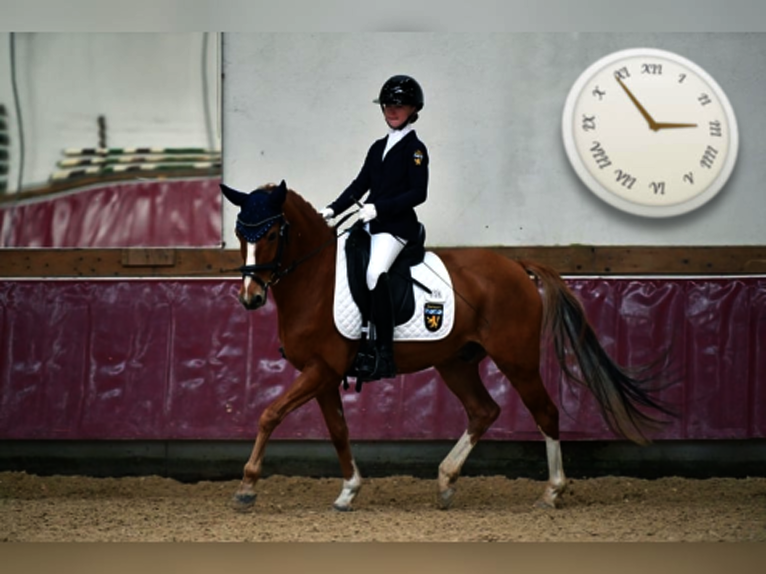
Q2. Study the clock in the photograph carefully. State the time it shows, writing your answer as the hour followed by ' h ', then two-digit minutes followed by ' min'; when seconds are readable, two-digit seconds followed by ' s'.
2 h 54 min
